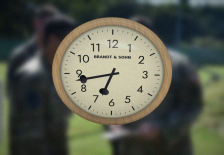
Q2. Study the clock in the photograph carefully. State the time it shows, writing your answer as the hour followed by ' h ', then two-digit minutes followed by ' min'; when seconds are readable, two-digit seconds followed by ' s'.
6 h 43 min
